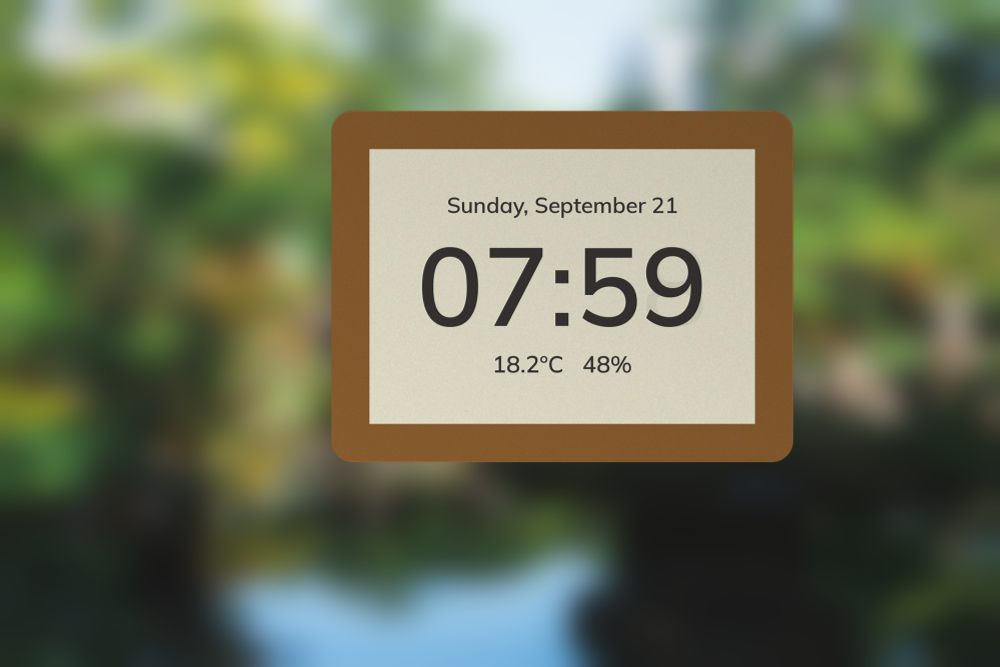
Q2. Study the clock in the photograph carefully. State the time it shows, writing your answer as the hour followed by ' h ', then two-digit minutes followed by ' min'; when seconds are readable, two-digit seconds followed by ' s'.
7 h 59 min
